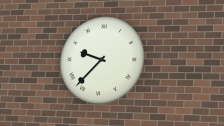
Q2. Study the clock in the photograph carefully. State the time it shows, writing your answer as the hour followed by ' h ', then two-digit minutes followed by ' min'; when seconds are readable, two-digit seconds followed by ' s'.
9 h 37 min
